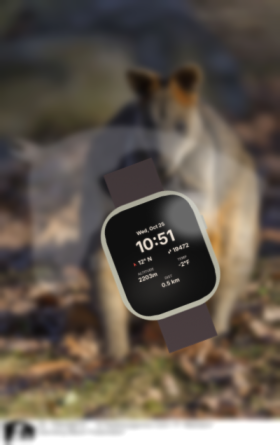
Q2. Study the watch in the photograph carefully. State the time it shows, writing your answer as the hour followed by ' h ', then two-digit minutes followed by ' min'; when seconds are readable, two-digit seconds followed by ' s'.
10 h 51 min
